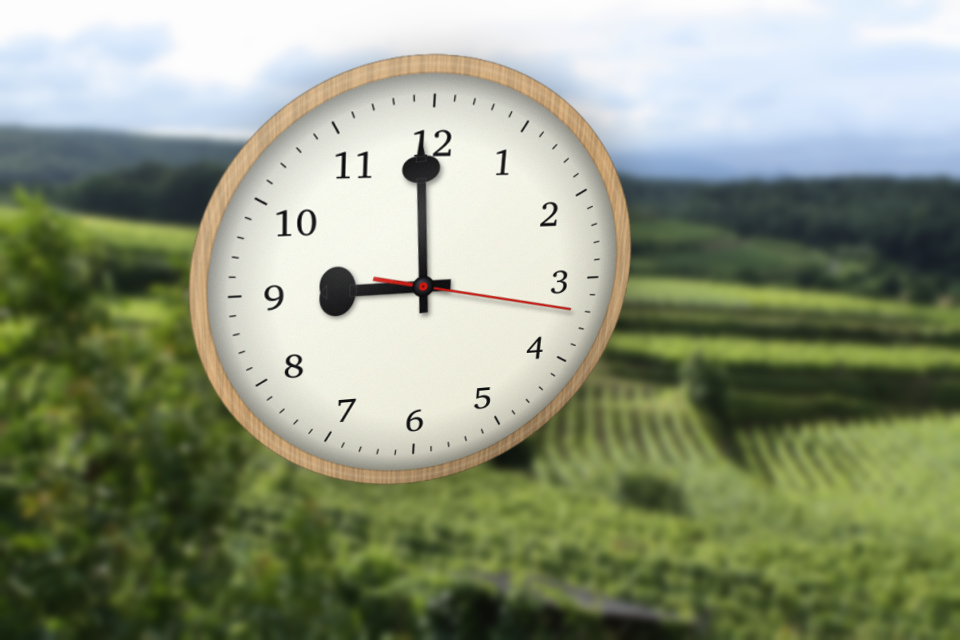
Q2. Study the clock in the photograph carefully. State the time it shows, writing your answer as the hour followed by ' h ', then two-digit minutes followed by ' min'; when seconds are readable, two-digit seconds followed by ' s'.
8 h 59 min 17 s
